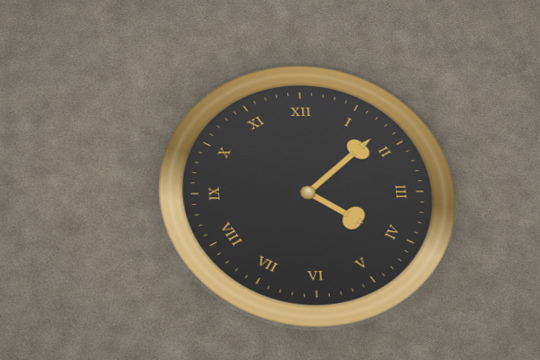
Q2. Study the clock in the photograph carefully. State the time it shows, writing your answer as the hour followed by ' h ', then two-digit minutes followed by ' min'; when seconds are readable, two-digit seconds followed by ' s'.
4 h 08 min
